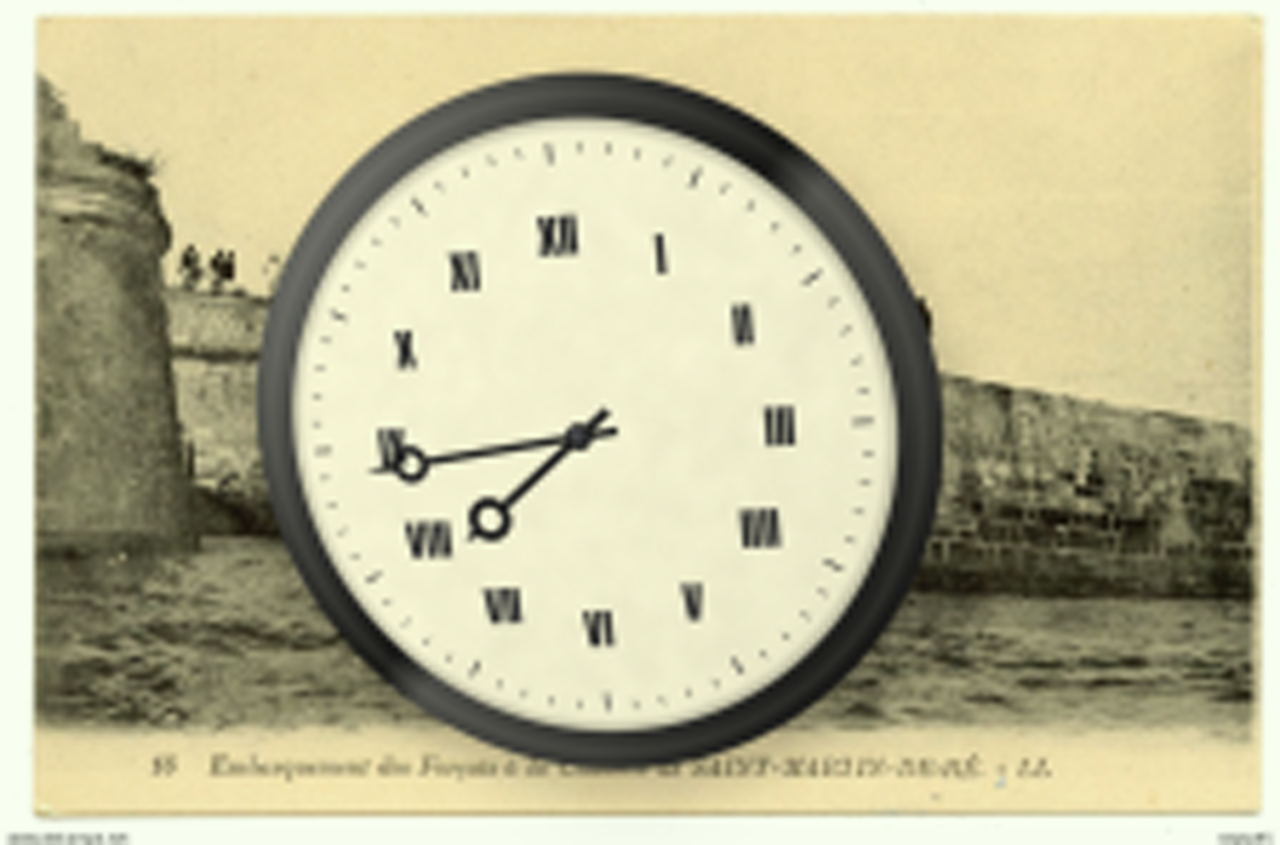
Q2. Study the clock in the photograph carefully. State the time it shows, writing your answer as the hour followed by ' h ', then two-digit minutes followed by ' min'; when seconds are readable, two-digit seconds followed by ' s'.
7 h 44 min
